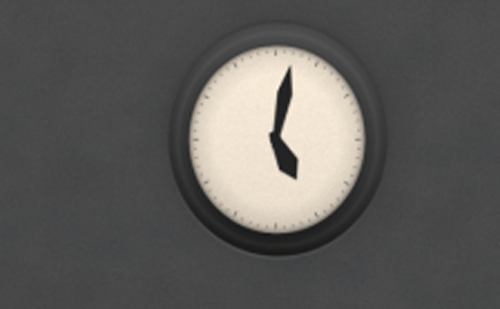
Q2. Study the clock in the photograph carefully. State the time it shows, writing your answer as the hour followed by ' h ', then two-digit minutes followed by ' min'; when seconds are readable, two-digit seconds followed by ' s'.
5 h 02 min
